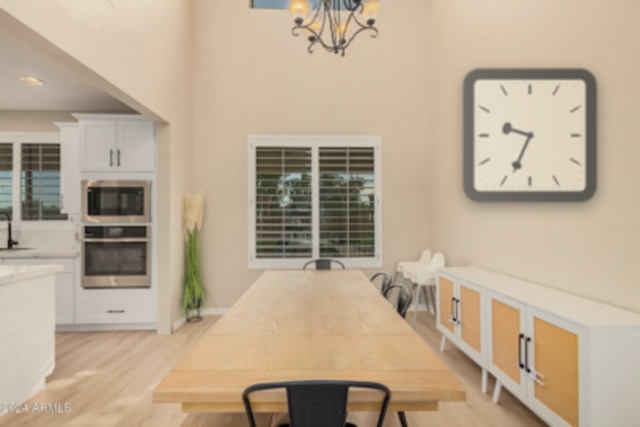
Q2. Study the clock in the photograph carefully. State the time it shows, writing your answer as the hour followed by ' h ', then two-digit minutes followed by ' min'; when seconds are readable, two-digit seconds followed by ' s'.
9 h 34 min
